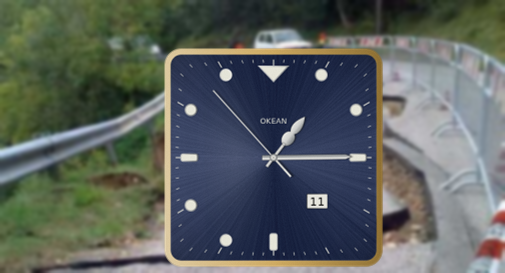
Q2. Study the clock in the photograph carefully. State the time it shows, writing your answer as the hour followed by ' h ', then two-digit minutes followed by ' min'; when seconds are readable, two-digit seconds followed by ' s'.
1 h 14 min 53 s
